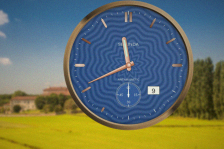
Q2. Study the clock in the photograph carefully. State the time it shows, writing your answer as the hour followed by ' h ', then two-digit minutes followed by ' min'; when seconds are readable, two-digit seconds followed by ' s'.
11 h 41 min
